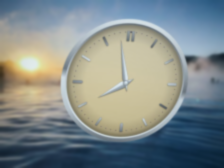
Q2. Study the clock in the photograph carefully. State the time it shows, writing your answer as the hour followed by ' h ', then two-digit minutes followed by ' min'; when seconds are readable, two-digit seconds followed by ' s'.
7 h 58 min
